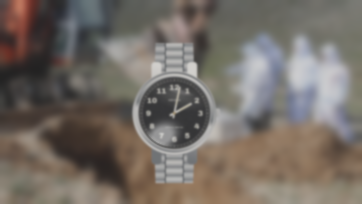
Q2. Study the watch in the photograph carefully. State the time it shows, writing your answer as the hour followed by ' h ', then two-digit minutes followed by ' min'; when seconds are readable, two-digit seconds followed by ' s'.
2 h 02 min
